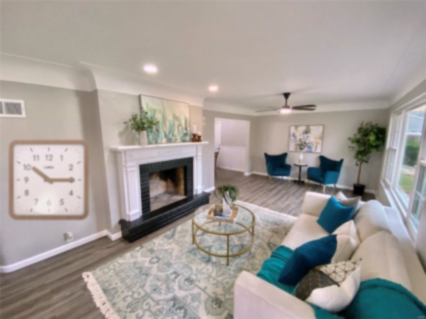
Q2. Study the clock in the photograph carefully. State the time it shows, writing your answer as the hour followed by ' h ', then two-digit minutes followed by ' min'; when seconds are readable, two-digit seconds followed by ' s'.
10 h 15 min
